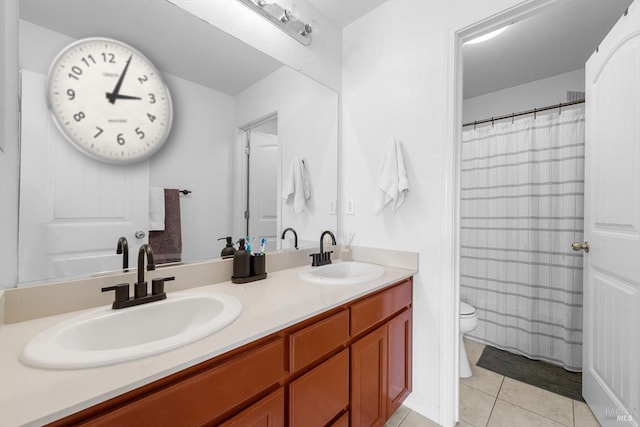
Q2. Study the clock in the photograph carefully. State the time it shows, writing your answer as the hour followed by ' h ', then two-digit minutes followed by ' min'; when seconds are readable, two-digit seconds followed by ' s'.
3 h 05 min
